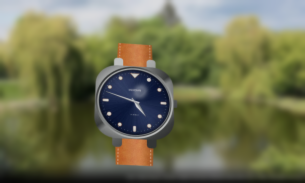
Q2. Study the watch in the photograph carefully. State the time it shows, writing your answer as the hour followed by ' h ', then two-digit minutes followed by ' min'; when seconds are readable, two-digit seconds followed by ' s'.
4 h 48 min
